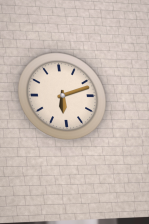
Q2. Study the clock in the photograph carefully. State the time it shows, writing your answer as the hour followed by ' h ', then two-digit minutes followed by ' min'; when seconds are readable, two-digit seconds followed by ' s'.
6 h 12 min
